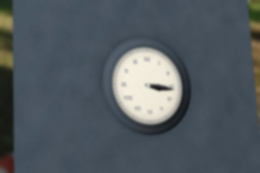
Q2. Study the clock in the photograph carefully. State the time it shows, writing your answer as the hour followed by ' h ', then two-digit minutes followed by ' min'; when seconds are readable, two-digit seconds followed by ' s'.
3 h 16 min
